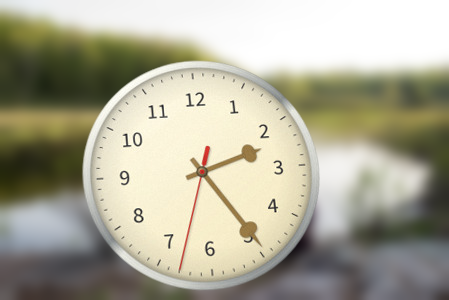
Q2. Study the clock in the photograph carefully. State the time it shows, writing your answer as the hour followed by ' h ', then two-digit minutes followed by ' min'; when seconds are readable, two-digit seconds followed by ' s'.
2 h 24 min 33 s
